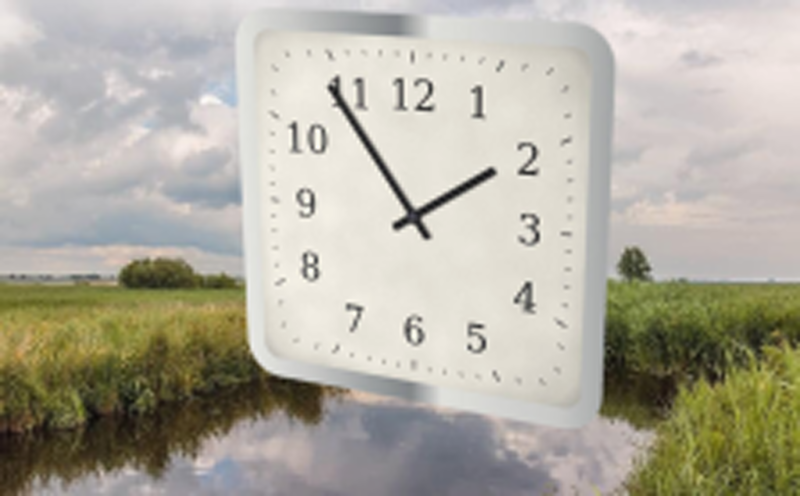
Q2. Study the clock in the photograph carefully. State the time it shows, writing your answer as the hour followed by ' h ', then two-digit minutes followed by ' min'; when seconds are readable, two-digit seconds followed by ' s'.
1 h 54 min
